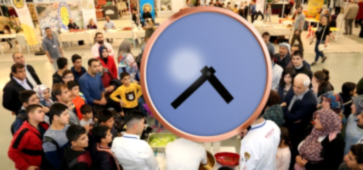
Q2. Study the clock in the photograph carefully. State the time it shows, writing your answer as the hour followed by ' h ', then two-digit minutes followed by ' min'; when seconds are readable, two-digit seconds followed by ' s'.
4 h 38 min
